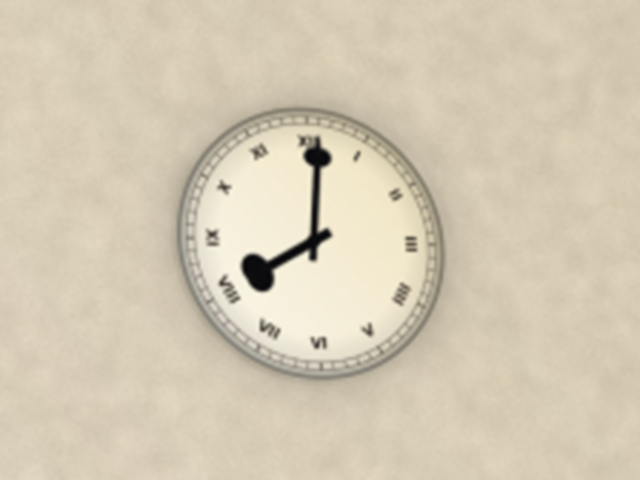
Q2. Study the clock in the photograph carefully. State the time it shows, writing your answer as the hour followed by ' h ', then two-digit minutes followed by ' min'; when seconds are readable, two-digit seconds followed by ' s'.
8 h 01 min
